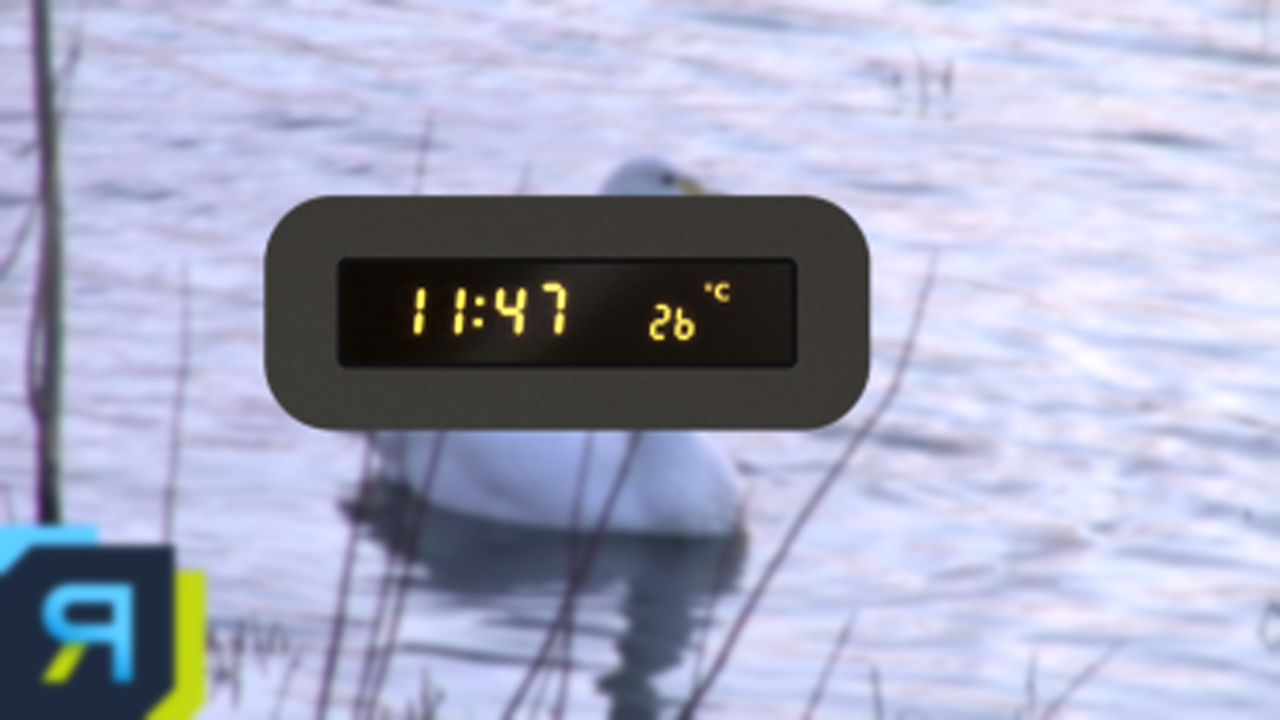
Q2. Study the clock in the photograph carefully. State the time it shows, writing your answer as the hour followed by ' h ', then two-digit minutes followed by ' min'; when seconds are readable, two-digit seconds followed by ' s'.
11 h 47 min
